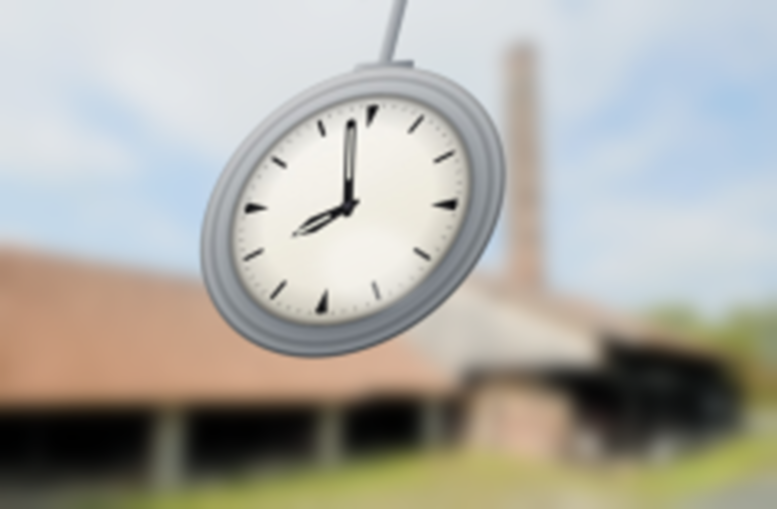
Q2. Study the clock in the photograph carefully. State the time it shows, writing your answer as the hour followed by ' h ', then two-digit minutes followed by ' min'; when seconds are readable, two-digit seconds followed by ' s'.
7 h 58 min
